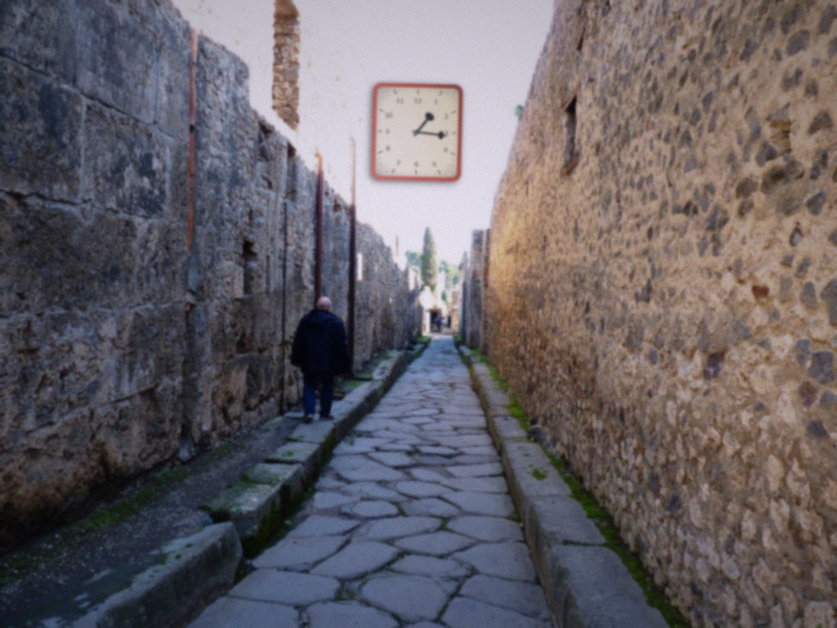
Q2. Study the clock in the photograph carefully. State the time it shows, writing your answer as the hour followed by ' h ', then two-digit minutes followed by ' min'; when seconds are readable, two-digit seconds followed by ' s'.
1 h 16 min
